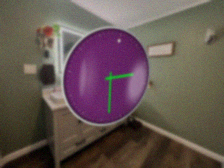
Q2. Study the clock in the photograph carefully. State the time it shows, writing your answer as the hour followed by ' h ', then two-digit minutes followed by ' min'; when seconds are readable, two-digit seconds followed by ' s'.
2 h 28 min
